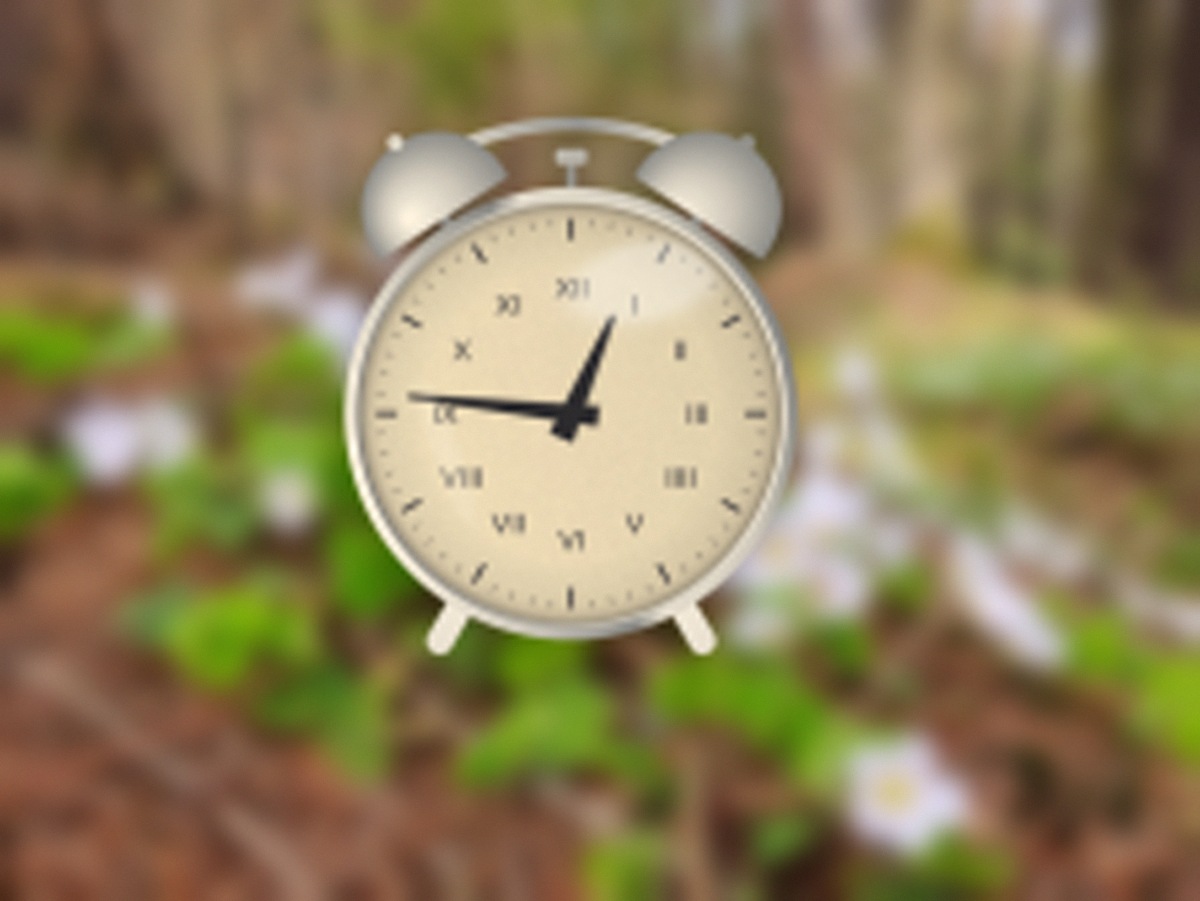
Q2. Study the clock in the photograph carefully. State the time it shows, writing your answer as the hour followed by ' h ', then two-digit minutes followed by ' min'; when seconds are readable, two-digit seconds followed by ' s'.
12 h 46 min
